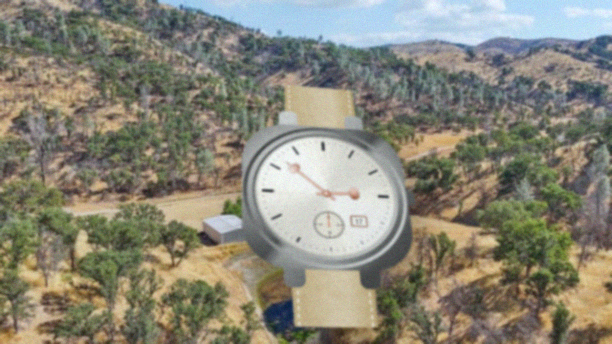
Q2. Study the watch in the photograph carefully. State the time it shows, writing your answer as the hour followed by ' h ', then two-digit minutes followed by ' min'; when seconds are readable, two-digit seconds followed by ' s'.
2 h 52 min
